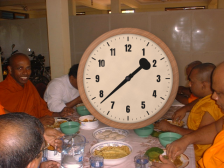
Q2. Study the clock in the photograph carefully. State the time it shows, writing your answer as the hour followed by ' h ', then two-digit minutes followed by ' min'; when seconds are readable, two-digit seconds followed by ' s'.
1 h 38 min
